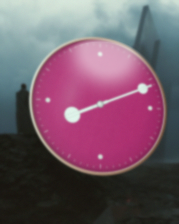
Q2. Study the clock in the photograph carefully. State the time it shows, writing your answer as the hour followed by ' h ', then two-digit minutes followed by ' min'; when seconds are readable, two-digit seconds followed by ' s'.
8 h 11 min
